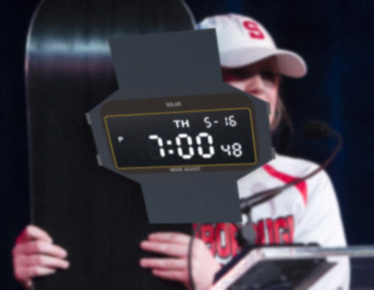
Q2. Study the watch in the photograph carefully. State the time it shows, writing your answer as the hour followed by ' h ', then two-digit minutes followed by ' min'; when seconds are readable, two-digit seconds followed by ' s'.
7 h 00 min 48 s
